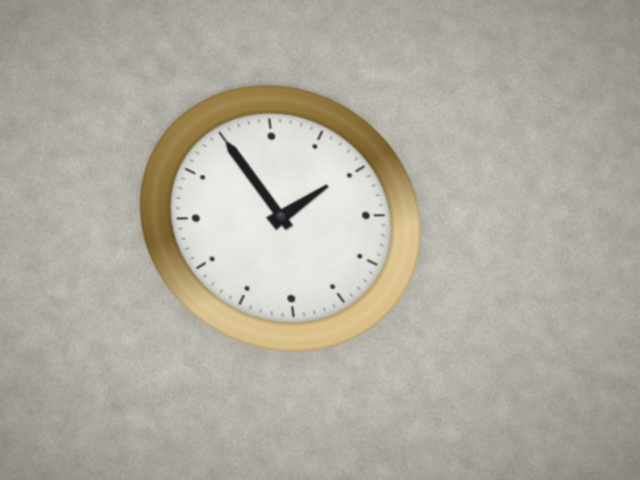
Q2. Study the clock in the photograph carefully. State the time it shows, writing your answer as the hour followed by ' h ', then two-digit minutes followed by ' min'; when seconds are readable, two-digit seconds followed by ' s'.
1 h 55 min
